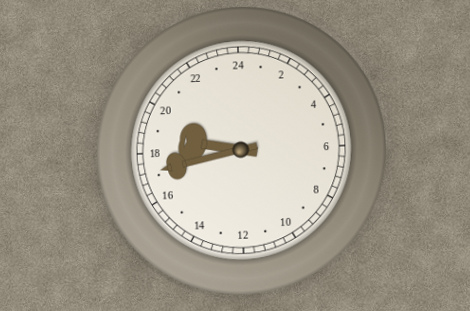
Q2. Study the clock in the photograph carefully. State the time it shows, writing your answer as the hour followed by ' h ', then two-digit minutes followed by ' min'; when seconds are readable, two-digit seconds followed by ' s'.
18 h 43 min
